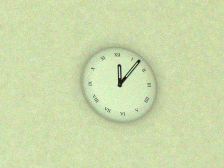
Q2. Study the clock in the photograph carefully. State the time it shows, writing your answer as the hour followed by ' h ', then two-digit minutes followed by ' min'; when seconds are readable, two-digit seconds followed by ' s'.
12 h 07 min
